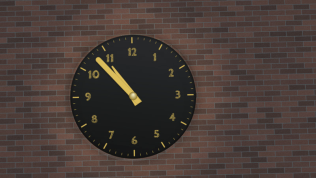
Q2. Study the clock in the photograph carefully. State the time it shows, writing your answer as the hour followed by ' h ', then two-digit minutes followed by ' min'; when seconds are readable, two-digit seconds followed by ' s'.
10 h 53 min
